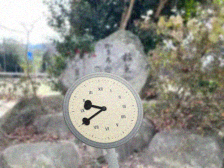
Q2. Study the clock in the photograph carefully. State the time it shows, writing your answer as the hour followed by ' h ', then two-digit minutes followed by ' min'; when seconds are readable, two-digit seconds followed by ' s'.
9 h 40 min
